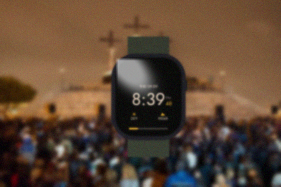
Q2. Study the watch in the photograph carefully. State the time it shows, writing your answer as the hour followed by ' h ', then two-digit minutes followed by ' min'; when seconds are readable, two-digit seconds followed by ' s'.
8 h 39 min
